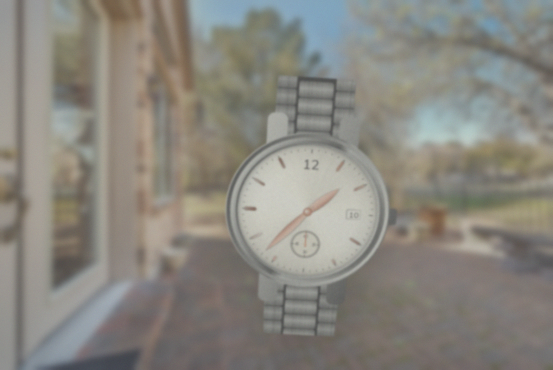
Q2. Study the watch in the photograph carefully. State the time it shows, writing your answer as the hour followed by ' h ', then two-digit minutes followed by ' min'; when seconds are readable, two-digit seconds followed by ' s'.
1 h 37 min
